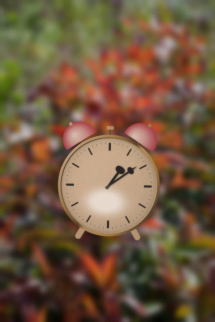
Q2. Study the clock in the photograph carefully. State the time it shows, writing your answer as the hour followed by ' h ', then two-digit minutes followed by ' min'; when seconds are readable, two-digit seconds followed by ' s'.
1 h 09 min
